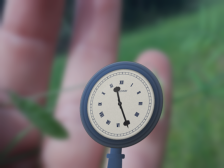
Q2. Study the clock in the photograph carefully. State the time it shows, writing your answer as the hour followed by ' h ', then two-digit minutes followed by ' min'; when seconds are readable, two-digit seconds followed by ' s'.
11 h 26 min
